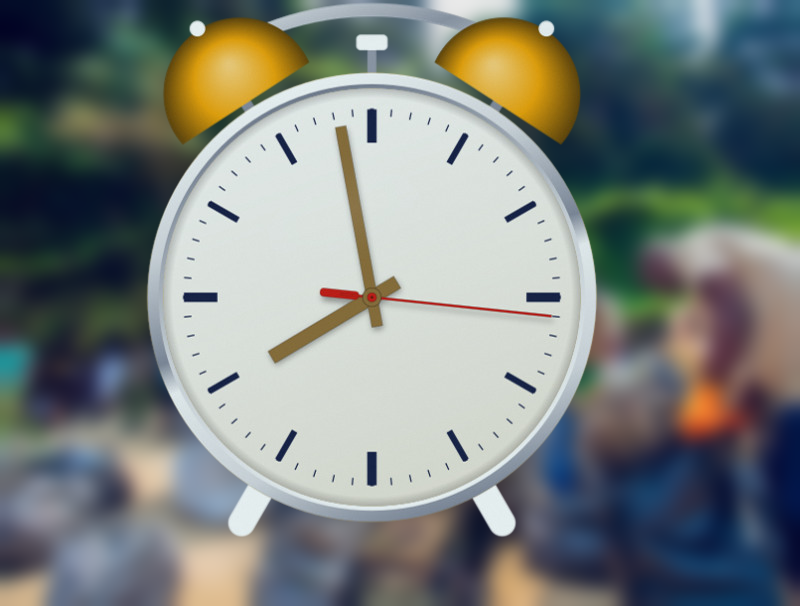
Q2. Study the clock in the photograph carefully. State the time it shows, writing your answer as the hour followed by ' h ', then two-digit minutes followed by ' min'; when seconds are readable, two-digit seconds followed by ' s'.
7 h 58 min 16 s
